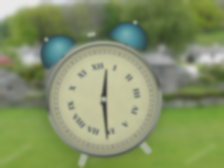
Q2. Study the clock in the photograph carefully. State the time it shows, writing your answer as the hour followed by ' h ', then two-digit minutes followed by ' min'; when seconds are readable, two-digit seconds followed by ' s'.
12 h 31 min
